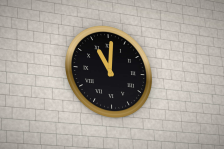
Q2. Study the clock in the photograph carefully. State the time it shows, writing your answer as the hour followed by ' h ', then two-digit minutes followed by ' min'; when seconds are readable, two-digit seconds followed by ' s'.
11 h 01 min
